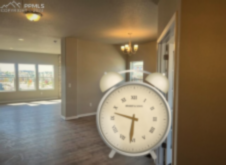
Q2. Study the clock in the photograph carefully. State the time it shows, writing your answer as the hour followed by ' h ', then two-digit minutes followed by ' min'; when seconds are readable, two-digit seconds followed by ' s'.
9 h 31 min
